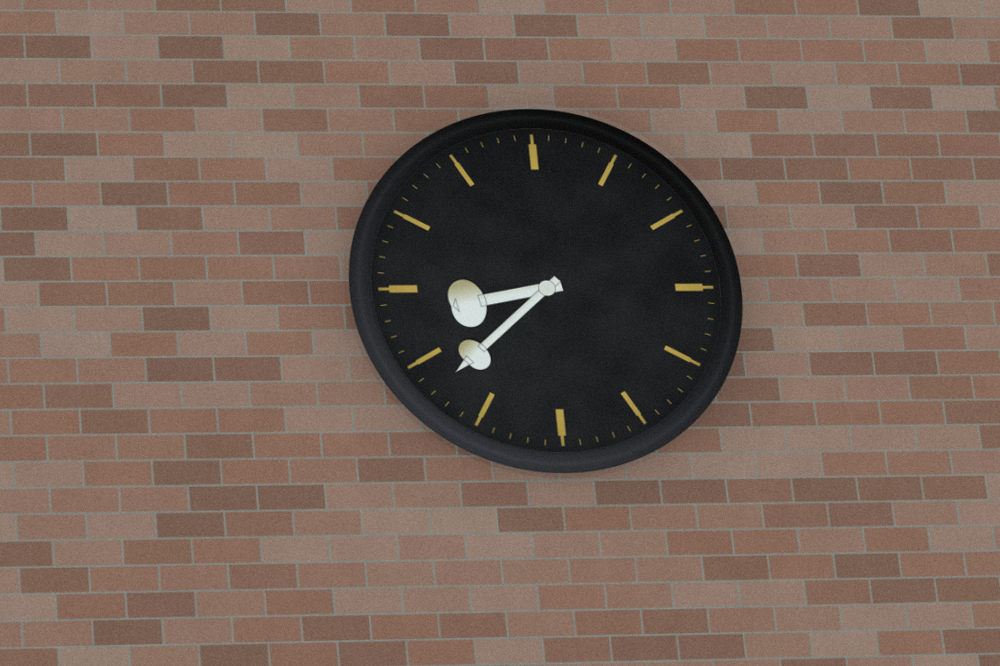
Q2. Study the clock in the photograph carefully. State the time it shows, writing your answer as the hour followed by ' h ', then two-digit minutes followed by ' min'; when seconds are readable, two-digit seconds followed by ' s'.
8 h 38 min
